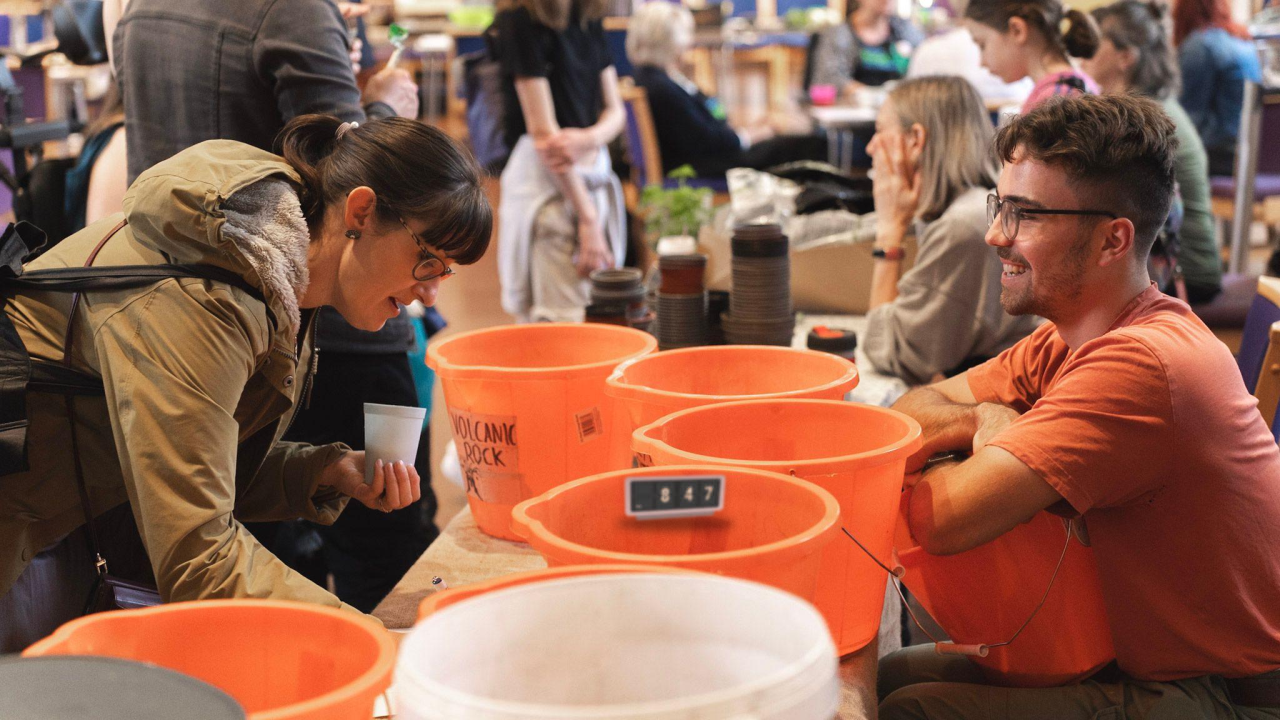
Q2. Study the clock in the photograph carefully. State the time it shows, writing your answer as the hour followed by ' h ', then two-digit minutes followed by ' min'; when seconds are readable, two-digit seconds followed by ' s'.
8 h 47 min
